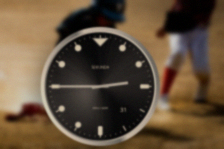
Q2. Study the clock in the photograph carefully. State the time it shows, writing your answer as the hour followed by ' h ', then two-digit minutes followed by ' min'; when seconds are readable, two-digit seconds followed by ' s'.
2 h 45 min
